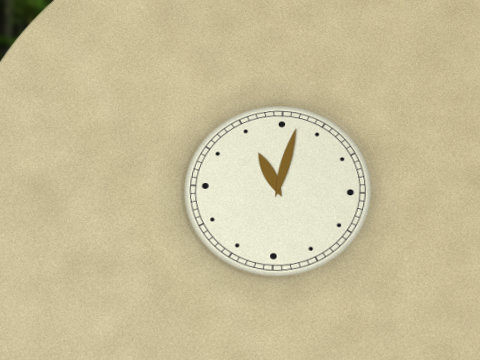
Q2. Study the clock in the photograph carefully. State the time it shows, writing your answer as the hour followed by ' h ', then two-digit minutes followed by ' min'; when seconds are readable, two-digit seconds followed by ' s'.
11 h 02 min
